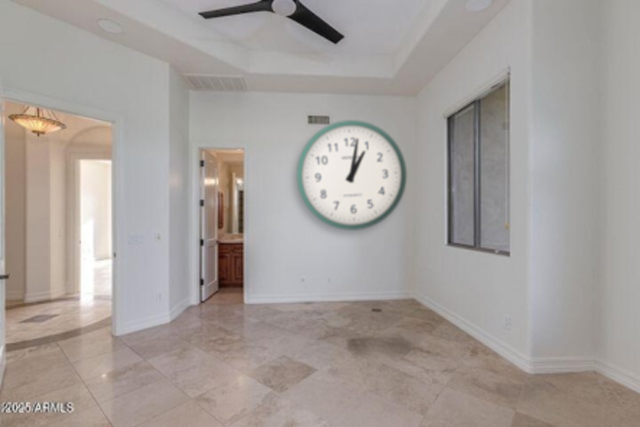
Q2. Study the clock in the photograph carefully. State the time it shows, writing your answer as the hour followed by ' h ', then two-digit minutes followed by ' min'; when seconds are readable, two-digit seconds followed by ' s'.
1 h 02 min
